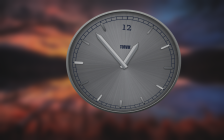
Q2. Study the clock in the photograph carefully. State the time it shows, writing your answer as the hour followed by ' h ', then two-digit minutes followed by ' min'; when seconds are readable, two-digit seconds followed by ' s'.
12 h 53 min
